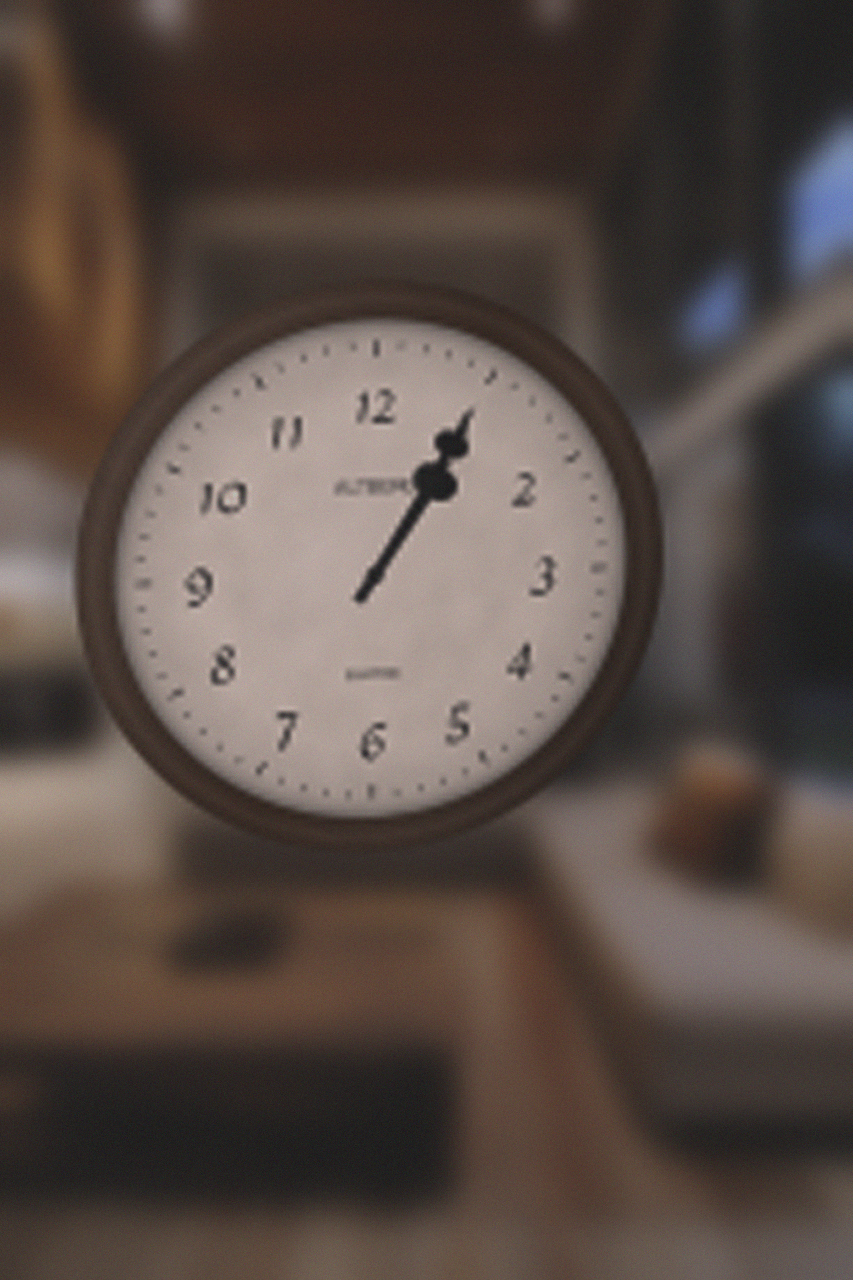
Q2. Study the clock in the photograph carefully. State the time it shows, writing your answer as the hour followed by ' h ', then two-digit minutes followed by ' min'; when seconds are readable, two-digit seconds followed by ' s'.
1 h 05 min
